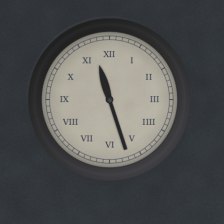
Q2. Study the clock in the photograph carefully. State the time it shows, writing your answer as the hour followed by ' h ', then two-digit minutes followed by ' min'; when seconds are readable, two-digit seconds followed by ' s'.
11 h 27 min
